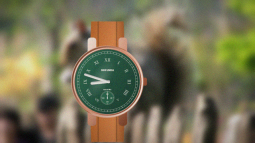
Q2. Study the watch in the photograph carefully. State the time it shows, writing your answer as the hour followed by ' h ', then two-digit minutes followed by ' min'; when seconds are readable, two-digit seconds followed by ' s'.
8 h 48 min
